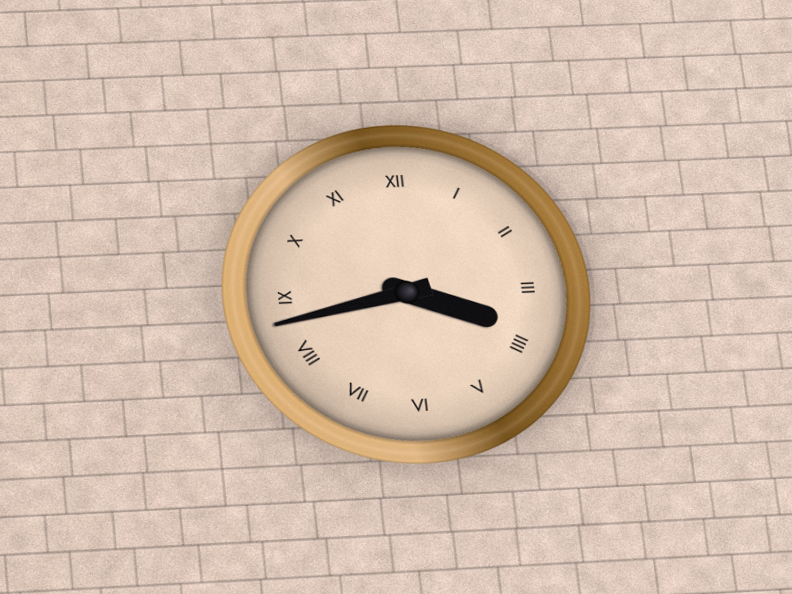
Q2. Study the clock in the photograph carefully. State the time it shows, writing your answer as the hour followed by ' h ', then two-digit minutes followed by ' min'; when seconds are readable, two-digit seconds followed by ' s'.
3 h 43 min
